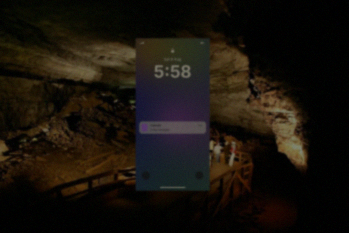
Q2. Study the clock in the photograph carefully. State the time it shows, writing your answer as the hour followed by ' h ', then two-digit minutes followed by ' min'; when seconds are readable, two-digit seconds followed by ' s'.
5 h 58 min
